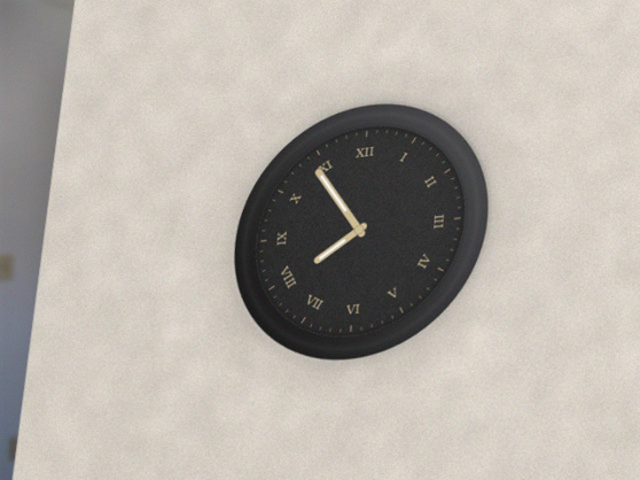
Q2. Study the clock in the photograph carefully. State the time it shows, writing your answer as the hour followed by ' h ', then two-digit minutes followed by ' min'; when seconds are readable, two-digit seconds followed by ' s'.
7 h 54 min
